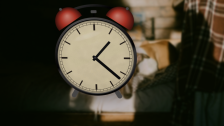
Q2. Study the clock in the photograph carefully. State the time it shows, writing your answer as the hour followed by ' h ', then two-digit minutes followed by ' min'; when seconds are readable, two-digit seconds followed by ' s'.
1 h 22 min
